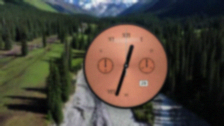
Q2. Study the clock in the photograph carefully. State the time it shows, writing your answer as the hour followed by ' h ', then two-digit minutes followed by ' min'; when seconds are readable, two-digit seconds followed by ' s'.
12 h 33 min
